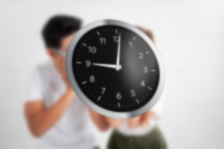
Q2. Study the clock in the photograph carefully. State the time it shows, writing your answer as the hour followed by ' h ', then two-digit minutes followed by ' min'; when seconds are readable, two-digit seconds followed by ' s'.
9 h 01 min
